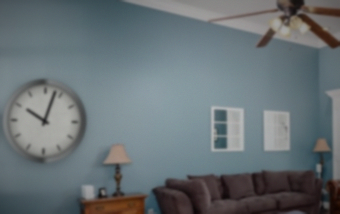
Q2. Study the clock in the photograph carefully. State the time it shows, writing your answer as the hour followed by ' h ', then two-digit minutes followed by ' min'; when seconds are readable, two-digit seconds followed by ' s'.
10 h 03 min
